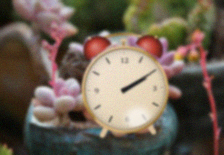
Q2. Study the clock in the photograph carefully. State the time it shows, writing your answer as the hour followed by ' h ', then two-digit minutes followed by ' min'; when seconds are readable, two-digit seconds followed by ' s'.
2 h 10 min
